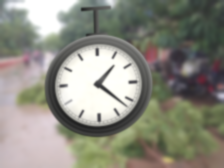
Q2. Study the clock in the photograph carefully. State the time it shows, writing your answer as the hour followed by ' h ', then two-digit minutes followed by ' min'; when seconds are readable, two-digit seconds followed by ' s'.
1 h 22 min
